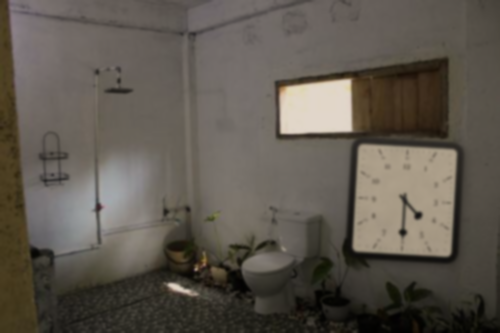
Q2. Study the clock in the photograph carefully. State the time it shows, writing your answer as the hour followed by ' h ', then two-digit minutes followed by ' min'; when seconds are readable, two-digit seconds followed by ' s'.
4 h 30 min
